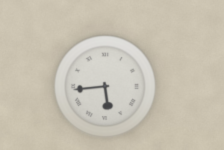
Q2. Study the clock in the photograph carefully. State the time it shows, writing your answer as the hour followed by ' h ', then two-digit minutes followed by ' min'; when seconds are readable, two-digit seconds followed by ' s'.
5 h 44 min
